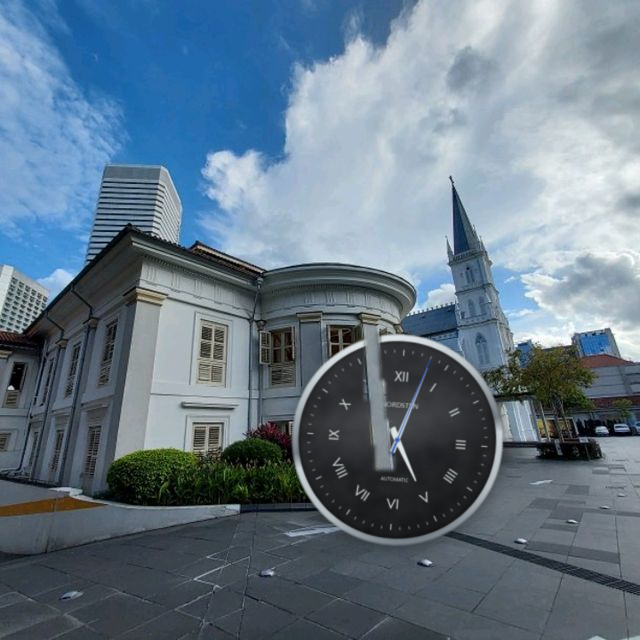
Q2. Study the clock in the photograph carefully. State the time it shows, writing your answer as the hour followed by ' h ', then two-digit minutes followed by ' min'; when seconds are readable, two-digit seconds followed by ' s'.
5 h 03 min 03 s
